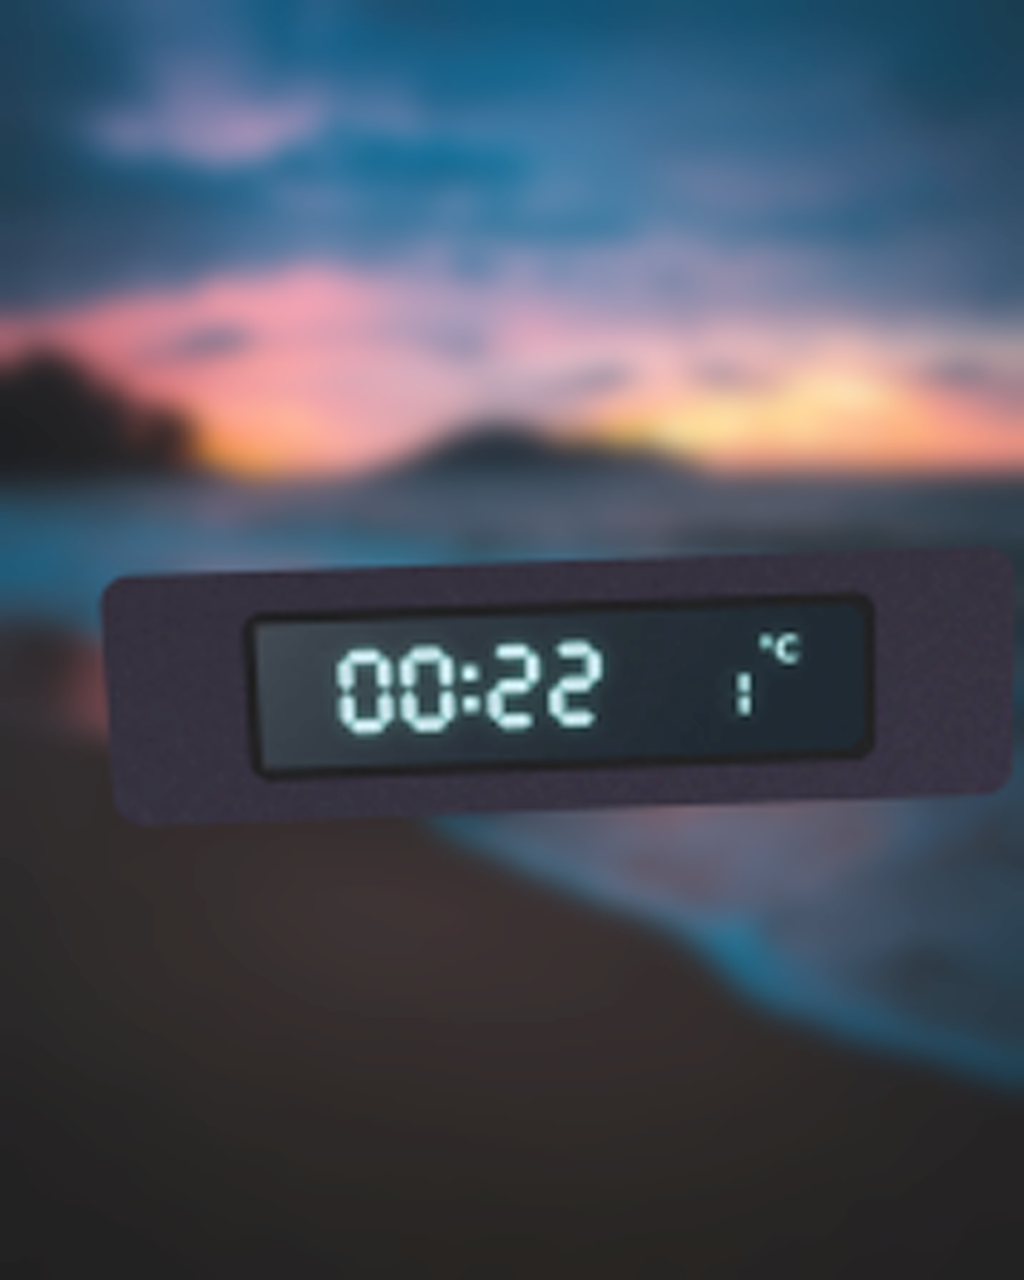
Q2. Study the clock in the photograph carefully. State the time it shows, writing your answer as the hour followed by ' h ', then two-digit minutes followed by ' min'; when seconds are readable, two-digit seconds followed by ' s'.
0 h 22 min
